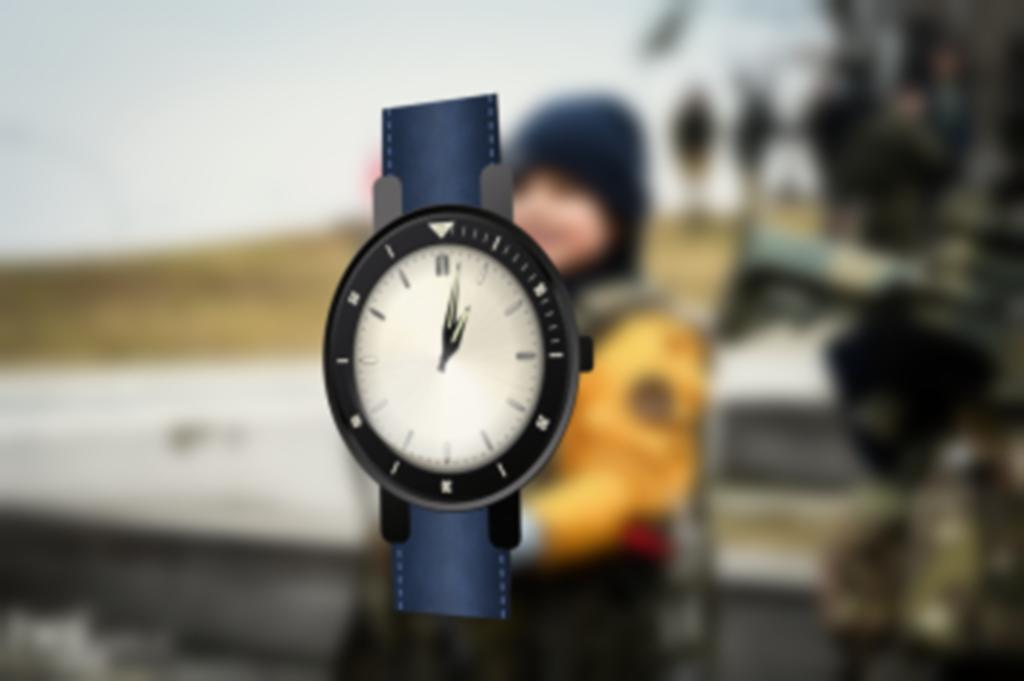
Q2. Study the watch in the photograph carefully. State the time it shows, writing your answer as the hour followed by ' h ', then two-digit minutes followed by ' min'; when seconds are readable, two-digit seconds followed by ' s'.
1 h 02 min
